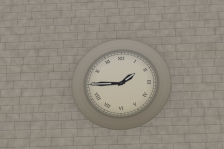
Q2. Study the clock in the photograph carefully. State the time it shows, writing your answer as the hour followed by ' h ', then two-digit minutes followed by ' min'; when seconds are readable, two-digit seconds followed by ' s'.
1 h 45 min
